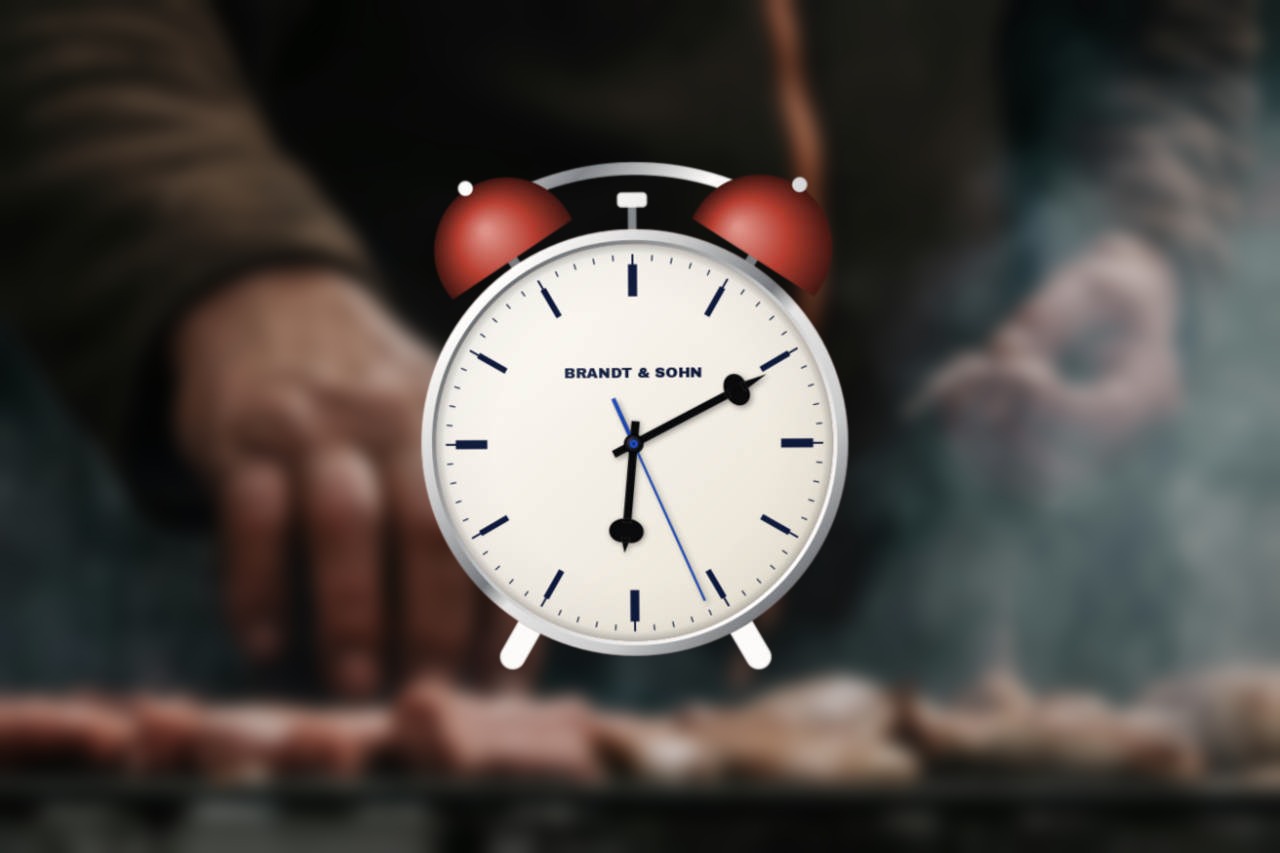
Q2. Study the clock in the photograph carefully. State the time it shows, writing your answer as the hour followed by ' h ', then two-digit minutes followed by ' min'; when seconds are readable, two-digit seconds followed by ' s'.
6 h 10 min 26 s
